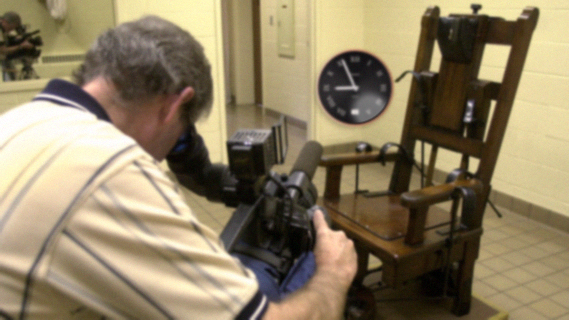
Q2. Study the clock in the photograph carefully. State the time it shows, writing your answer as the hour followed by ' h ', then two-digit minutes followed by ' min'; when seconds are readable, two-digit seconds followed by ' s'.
8 h 56 min
